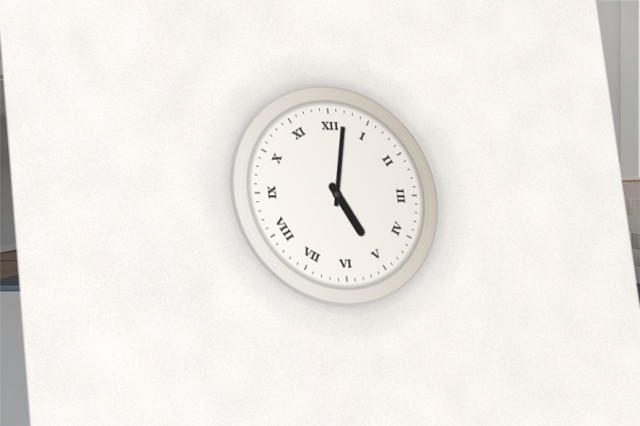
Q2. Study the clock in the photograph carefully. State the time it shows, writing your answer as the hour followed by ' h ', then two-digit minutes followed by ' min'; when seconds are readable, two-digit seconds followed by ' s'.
5 h 02 min
